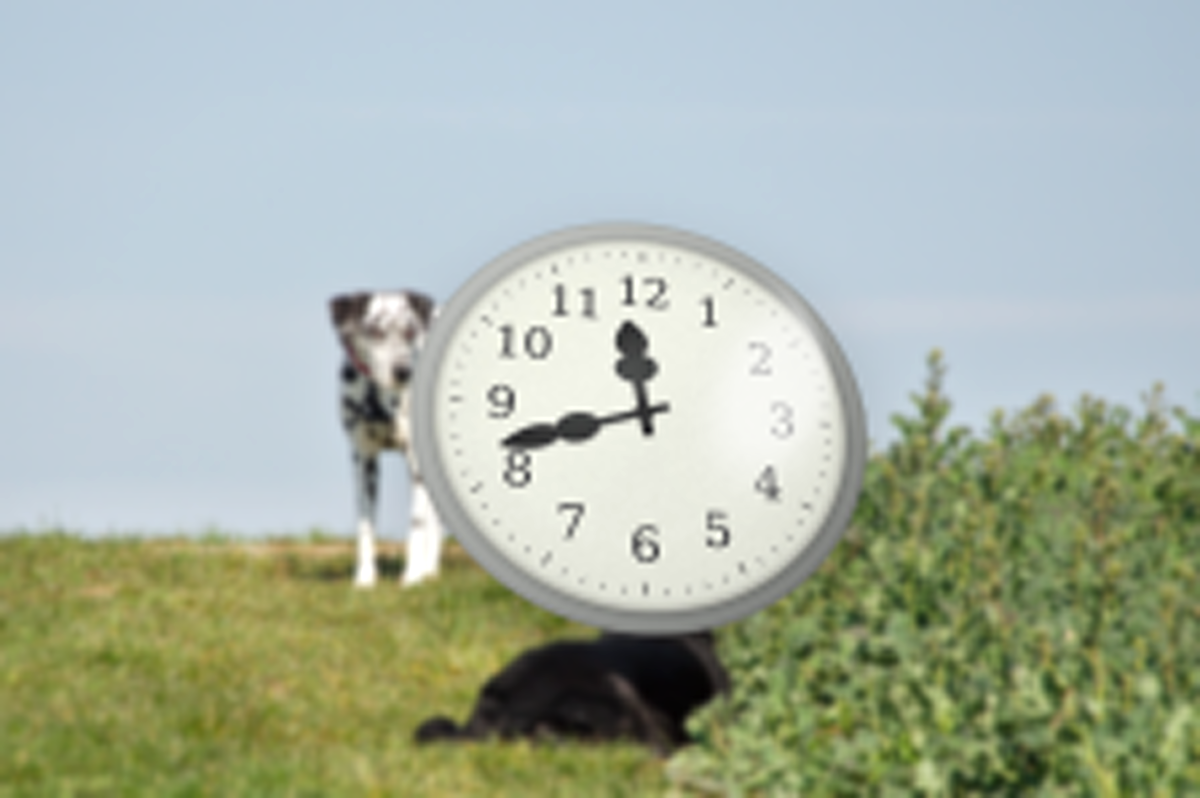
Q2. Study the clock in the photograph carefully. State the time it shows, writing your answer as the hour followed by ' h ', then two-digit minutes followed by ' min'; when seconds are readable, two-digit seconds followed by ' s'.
11 h 42 min
